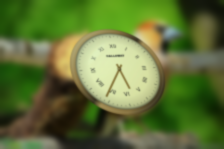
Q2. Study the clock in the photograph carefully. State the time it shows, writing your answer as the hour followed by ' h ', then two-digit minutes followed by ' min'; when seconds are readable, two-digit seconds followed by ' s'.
5 h 36 min
